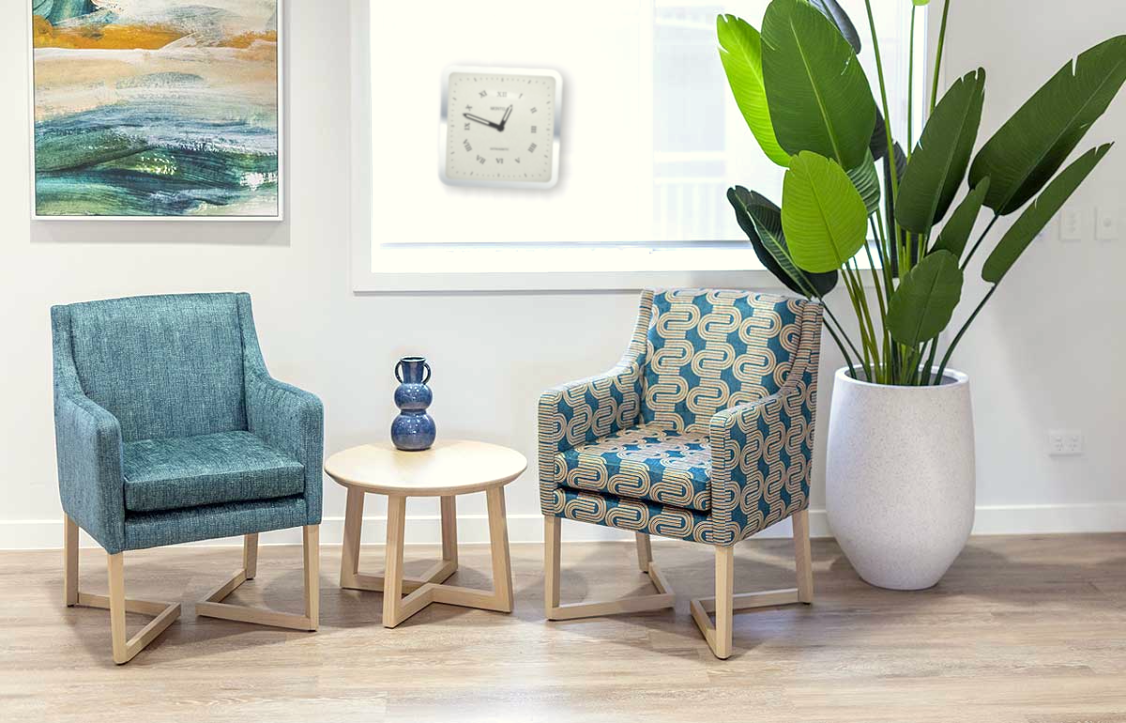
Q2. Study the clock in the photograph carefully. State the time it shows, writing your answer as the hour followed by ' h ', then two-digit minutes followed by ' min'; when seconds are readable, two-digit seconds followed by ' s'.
12 h 48 min
